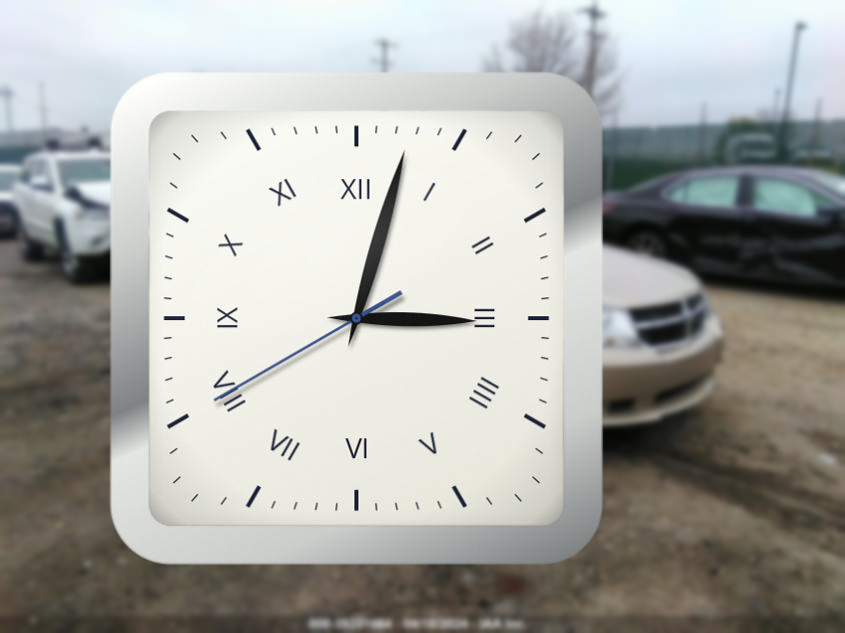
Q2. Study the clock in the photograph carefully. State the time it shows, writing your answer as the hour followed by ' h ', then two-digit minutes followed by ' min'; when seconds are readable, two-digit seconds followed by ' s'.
3 h 02 min 40 s
